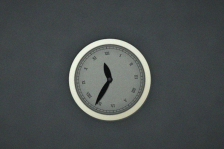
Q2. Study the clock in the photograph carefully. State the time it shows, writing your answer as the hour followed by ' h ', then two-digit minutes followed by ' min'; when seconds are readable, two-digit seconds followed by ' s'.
11 h 36 min
